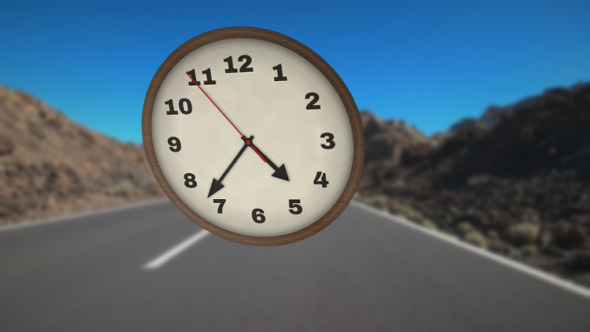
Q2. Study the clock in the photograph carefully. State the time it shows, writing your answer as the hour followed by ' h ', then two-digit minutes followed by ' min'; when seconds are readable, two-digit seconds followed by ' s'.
4 h 36 min 54 s
